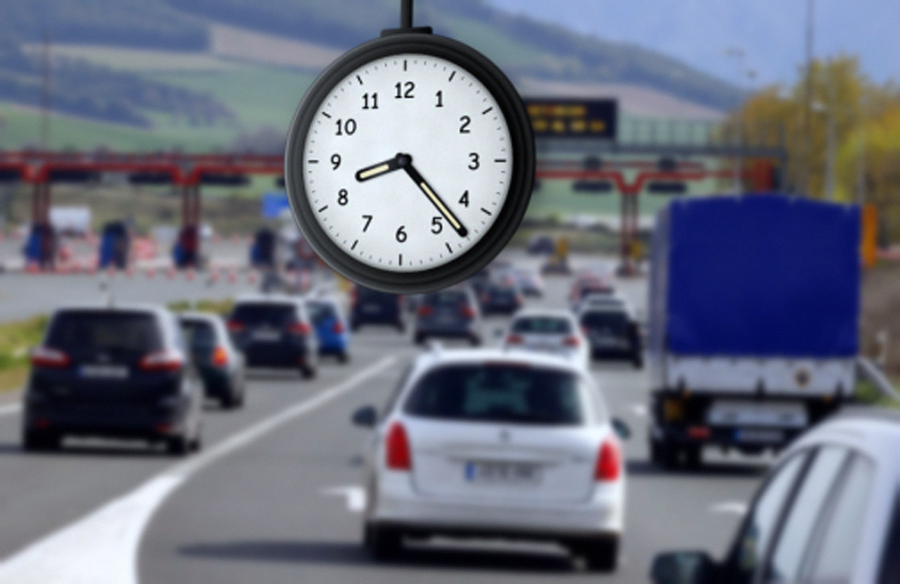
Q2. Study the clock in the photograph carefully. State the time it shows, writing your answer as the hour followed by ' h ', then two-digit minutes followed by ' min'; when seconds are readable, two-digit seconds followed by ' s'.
8 h 23 min
